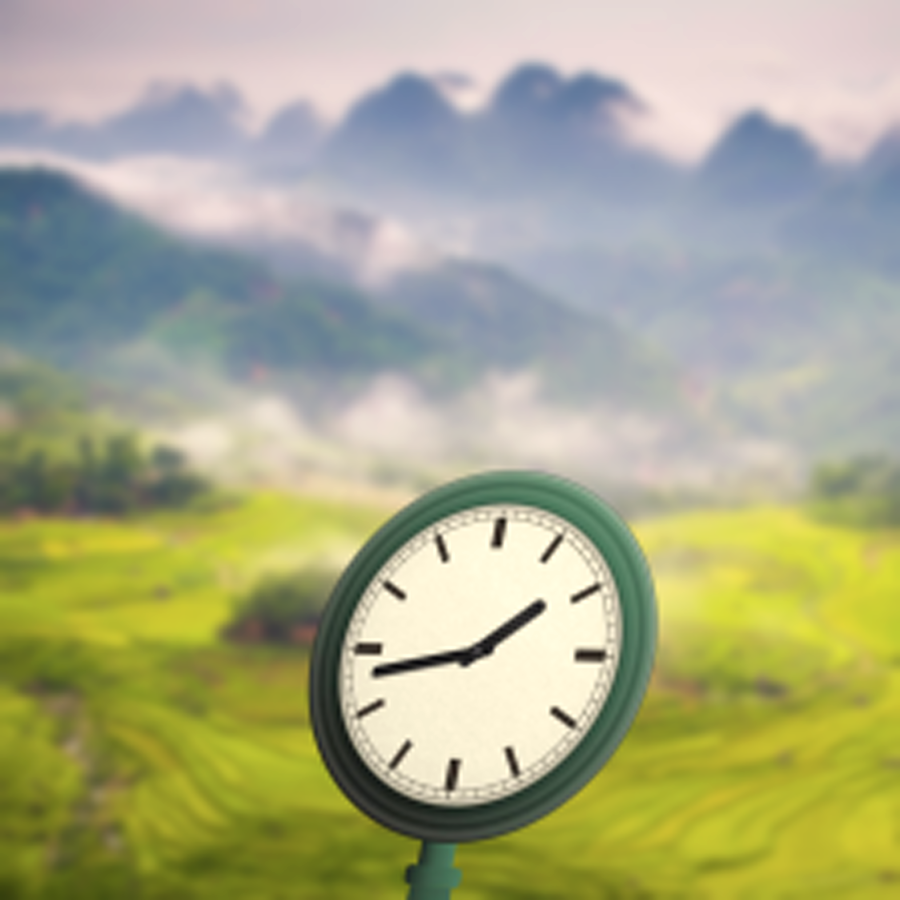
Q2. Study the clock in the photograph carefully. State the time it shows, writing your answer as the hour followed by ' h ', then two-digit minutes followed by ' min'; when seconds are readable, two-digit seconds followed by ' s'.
1 h 43 min
